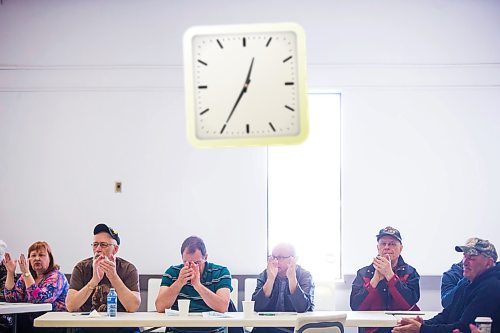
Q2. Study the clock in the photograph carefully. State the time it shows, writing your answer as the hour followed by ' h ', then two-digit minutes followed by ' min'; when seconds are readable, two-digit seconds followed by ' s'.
12 h 35 min
